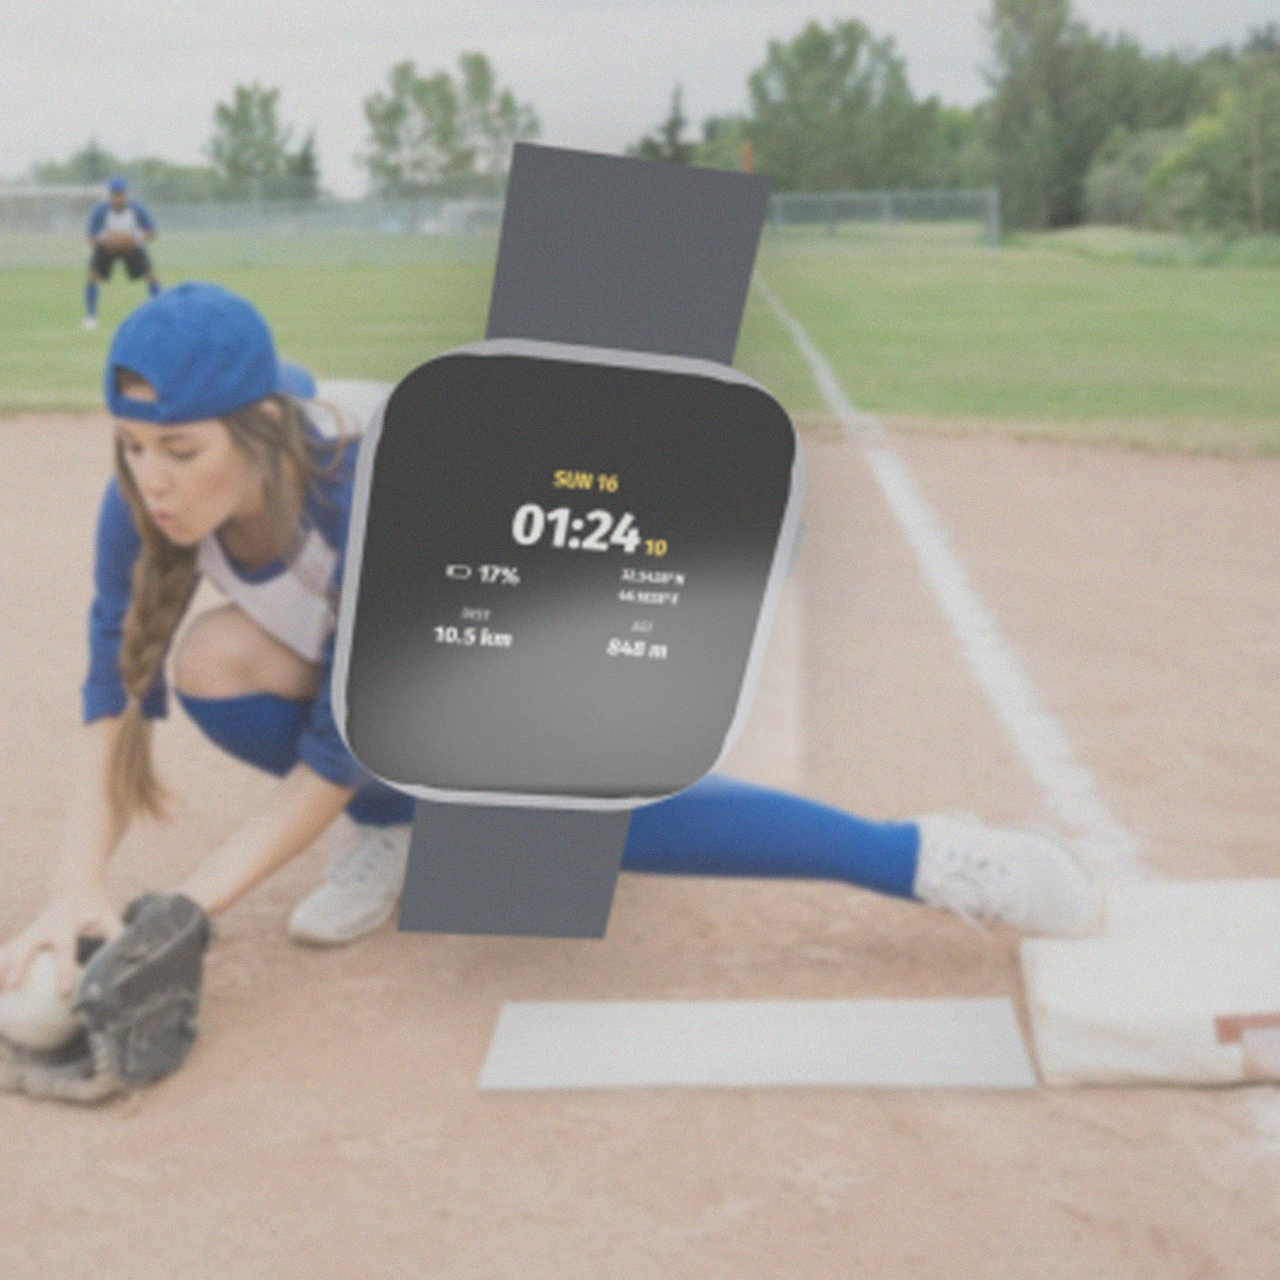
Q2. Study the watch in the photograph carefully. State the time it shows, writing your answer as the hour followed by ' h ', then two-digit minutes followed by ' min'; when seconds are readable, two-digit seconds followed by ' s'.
1 h 24 min
